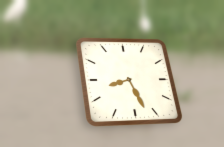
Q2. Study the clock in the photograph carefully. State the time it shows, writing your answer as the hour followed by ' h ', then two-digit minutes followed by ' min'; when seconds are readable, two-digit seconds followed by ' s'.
8 h 27 min
